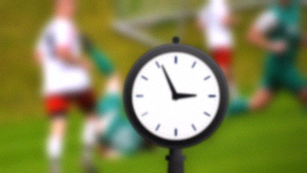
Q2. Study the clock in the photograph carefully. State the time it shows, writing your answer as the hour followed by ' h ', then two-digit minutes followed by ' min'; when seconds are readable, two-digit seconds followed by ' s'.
2 h 56 min
